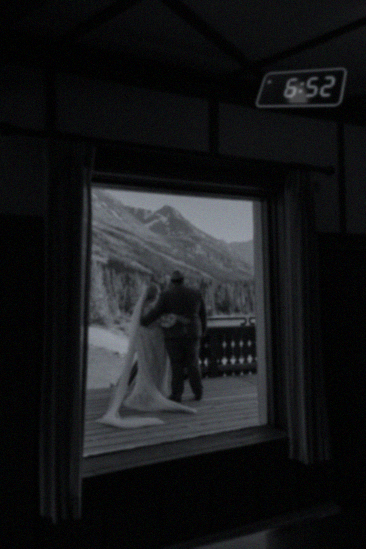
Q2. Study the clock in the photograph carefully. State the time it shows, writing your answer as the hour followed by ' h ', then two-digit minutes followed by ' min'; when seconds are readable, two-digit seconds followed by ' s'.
6 h 52 min
